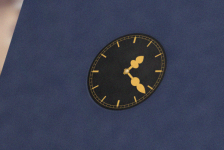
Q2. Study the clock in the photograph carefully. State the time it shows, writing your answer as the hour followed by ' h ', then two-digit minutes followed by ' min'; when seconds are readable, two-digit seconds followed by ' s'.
1 h 22 min
